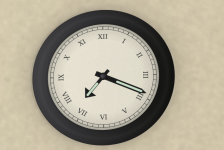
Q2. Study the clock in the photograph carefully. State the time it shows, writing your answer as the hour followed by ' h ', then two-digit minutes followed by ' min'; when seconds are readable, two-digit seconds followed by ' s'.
7 h 19 min
